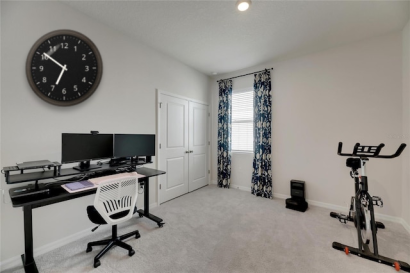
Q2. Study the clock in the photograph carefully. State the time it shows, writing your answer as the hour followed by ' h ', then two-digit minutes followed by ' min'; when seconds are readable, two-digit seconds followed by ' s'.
6 h 51 min
